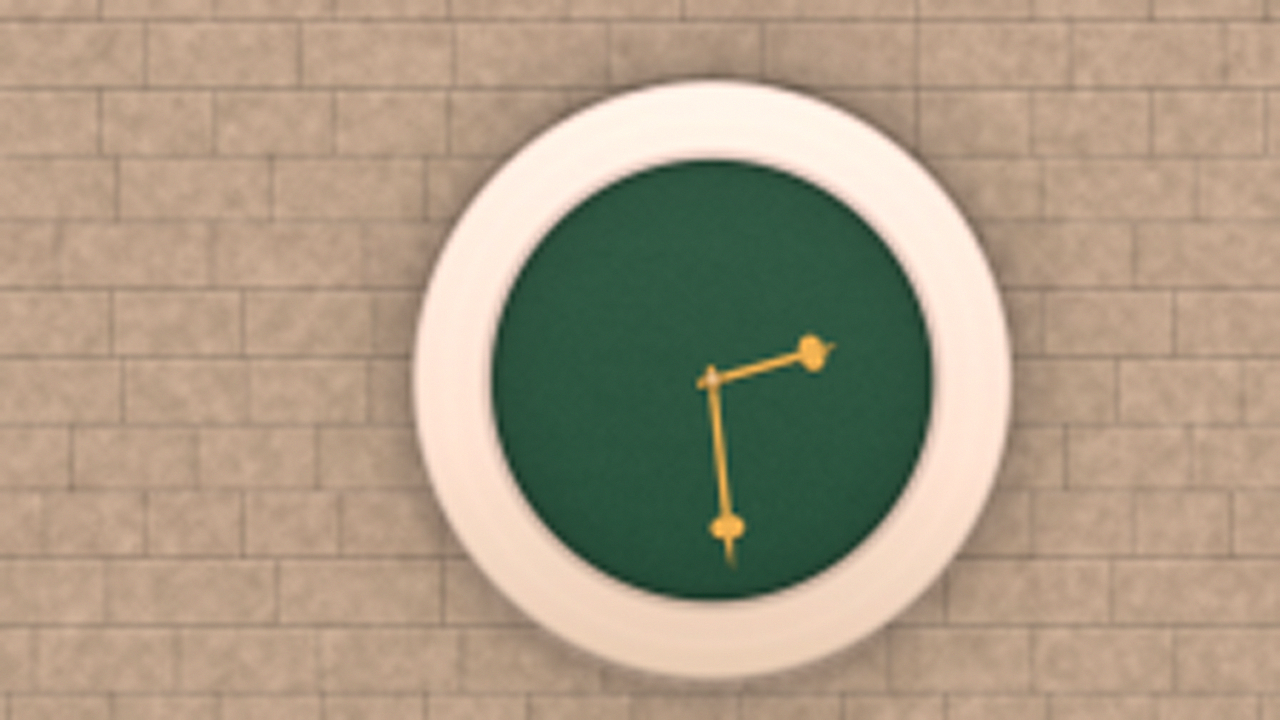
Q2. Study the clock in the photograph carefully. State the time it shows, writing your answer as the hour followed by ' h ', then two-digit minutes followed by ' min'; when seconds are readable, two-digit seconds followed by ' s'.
2 h 29 min
